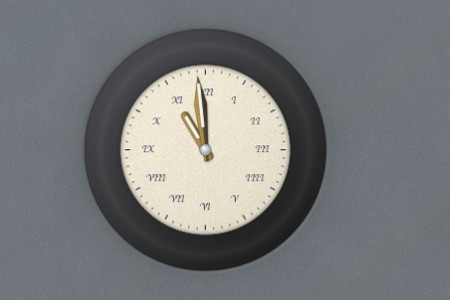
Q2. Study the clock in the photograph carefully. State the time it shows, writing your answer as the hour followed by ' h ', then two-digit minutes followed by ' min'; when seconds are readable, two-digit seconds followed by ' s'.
10 h 59 min
